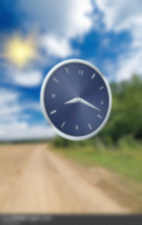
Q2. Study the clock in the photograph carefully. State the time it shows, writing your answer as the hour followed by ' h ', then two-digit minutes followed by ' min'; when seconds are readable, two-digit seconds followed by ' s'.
8 h 18 min
